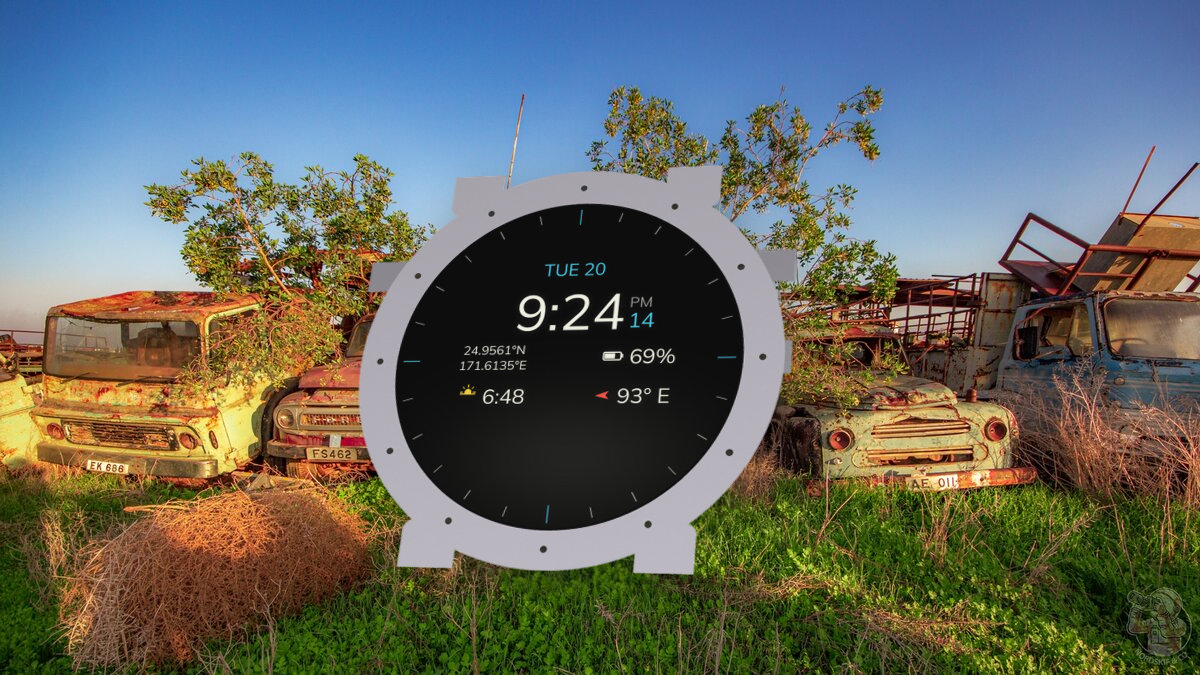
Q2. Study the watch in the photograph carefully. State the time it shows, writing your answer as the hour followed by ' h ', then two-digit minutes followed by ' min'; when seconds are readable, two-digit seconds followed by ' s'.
9 h 24 min 14 s
